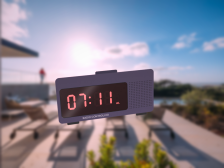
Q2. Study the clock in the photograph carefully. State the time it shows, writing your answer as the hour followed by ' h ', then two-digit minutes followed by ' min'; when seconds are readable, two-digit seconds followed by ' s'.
7 h 11 min
